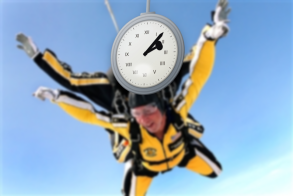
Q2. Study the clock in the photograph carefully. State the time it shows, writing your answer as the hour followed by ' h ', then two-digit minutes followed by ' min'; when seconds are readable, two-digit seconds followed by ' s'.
2 h 07 min
